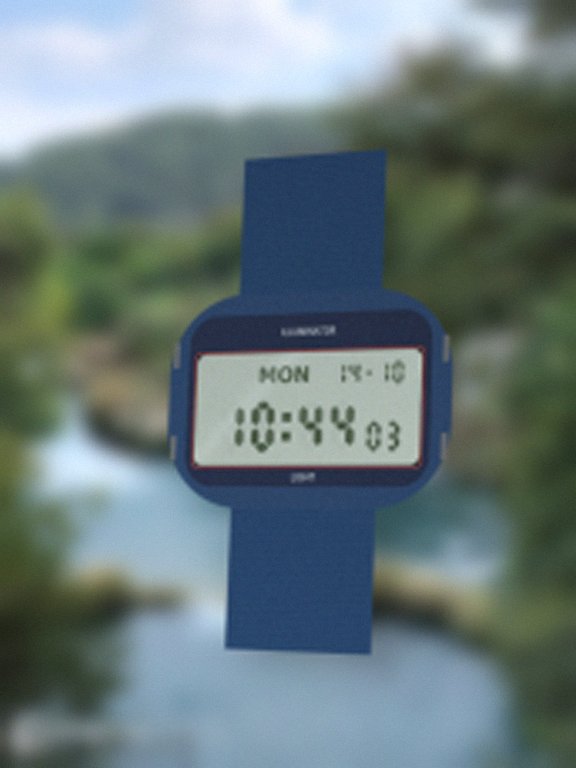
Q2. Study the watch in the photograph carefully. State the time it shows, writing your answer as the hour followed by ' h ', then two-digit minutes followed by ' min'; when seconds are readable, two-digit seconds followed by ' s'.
10 h 44 min 03 s
